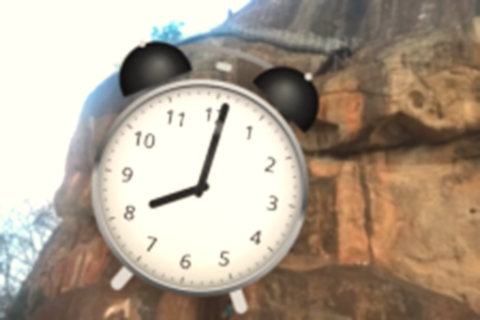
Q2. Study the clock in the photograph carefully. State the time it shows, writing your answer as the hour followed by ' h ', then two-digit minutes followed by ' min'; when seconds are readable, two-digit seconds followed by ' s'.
8 h 01 min
